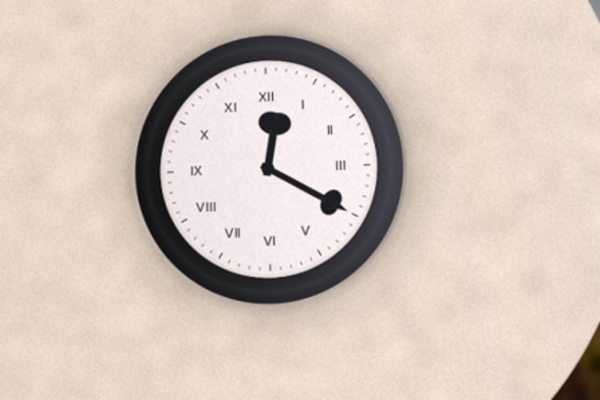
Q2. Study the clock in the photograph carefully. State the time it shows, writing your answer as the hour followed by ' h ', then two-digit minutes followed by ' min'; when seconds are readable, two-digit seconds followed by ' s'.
12 h 20 min
